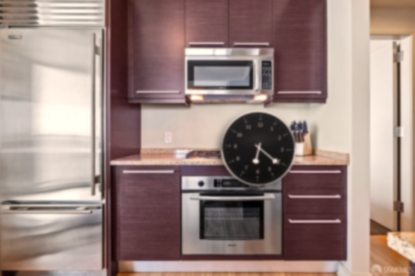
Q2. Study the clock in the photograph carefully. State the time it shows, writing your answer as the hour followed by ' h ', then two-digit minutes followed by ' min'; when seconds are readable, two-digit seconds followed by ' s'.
6 h 21 min
